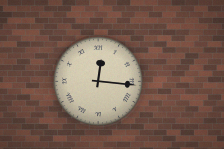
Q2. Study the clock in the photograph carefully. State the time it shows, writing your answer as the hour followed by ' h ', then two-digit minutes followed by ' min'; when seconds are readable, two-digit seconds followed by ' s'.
12 h 16 min
